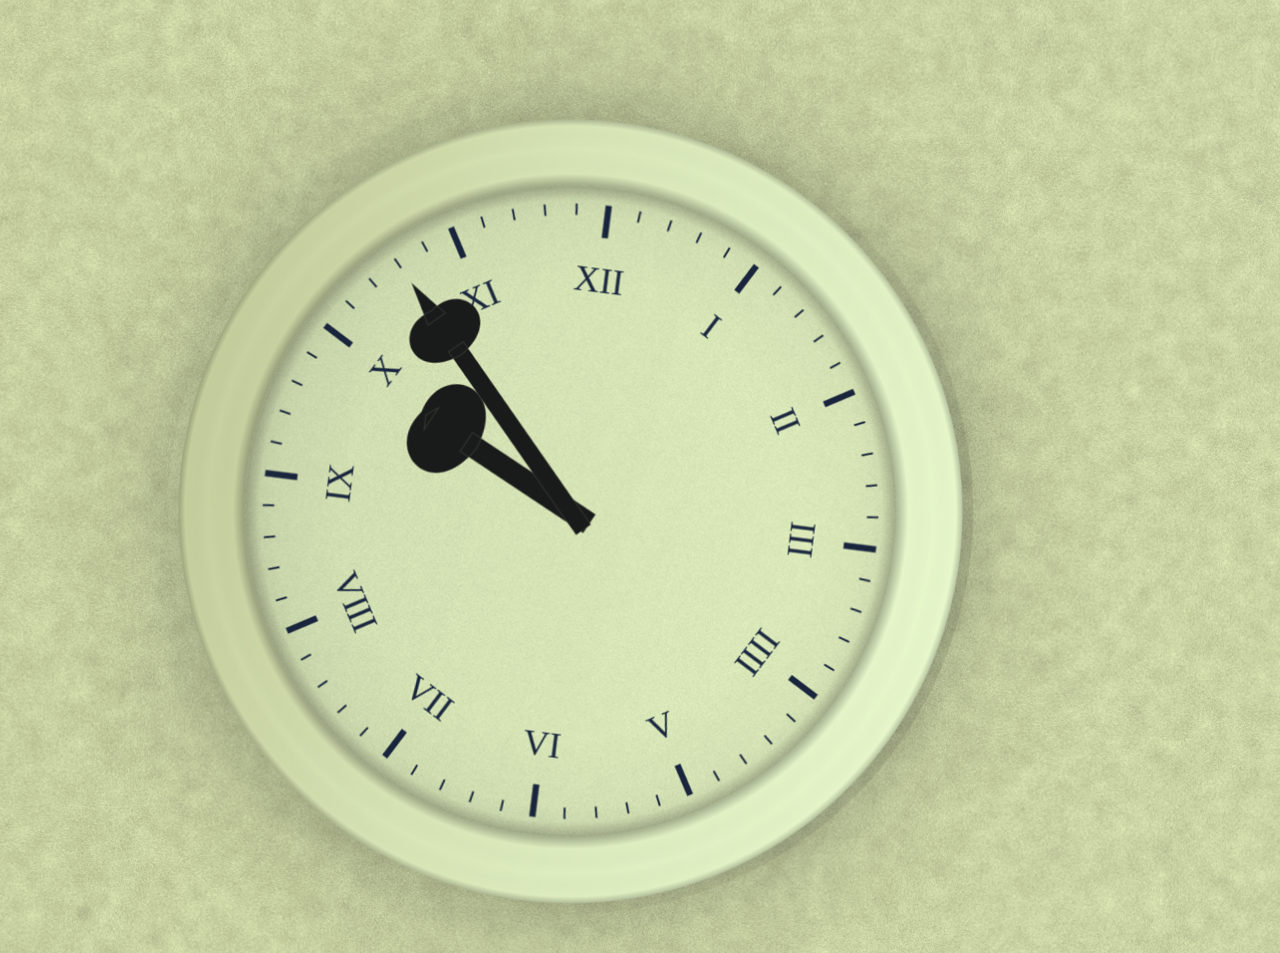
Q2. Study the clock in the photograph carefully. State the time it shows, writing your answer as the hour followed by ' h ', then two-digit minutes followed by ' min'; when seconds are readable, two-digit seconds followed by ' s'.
9 h 53 min
